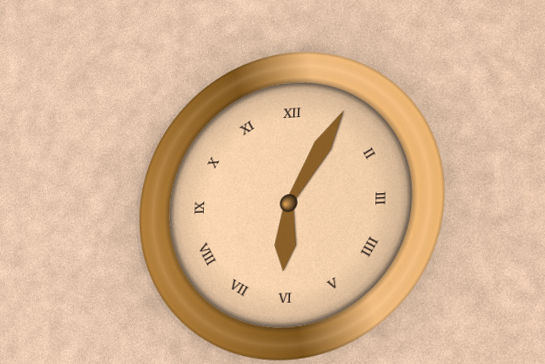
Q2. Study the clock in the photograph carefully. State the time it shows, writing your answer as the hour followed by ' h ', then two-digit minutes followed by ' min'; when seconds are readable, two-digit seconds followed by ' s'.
6 h 05 min
